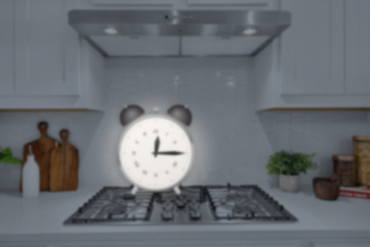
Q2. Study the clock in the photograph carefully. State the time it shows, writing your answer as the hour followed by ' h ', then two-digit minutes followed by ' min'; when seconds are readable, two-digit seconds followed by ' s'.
12 h 15 min
